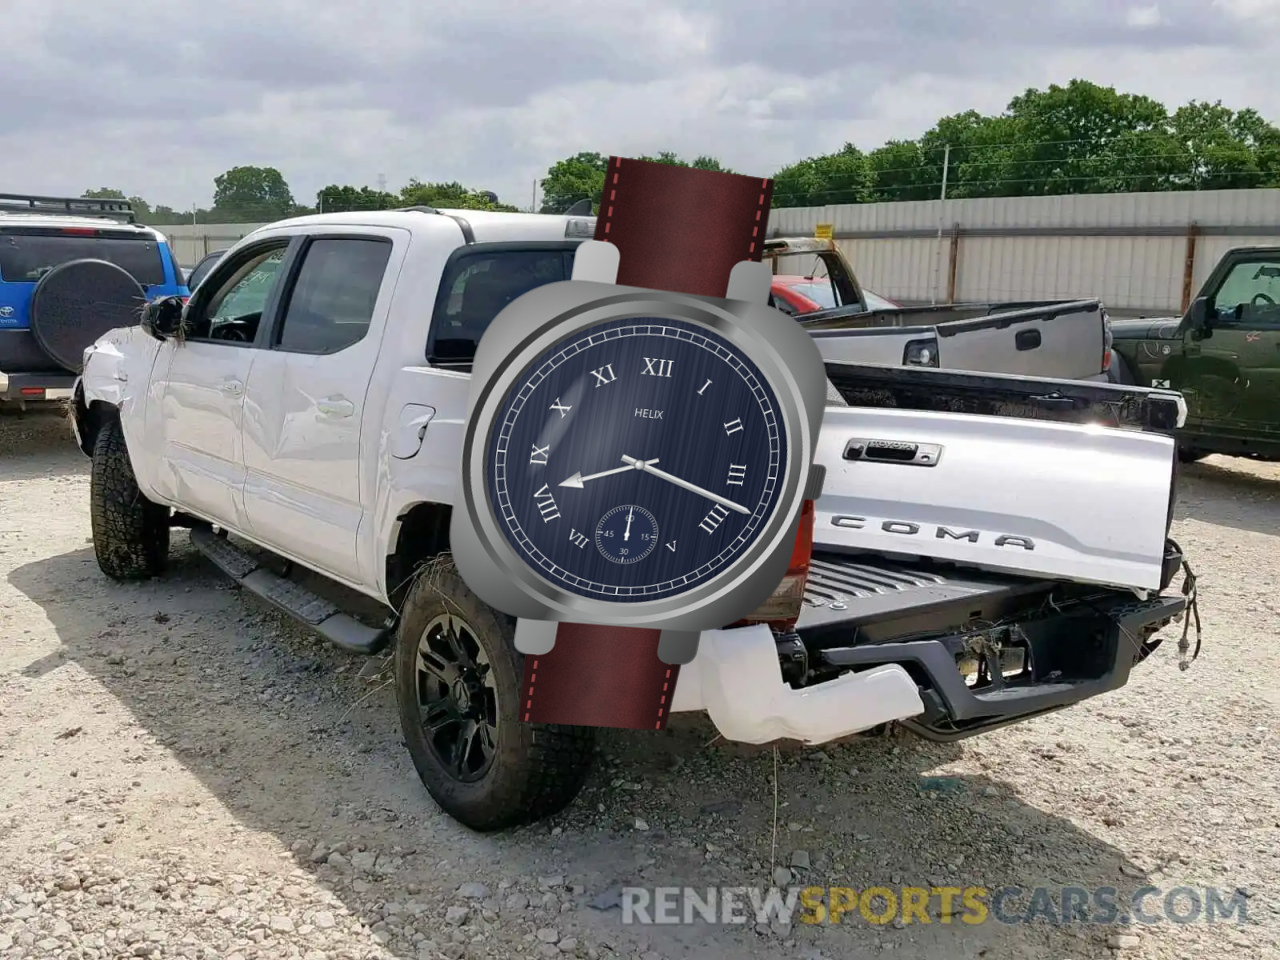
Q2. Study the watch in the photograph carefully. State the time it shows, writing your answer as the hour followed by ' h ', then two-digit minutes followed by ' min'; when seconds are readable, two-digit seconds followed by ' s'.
8 h 18 min
